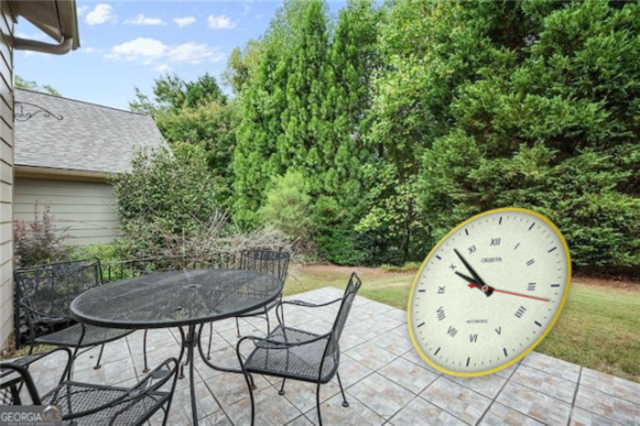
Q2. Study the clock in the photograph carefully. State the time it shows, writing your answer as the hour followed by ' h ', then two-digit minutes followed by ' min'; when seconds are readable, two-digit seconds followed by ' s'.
9 h 52 min 17 s
